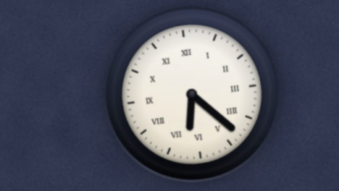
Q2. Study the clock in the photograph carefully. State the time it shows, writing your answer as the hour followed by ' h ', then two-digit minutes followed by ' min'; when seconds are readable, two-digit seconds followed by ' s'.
6 h 23 min
